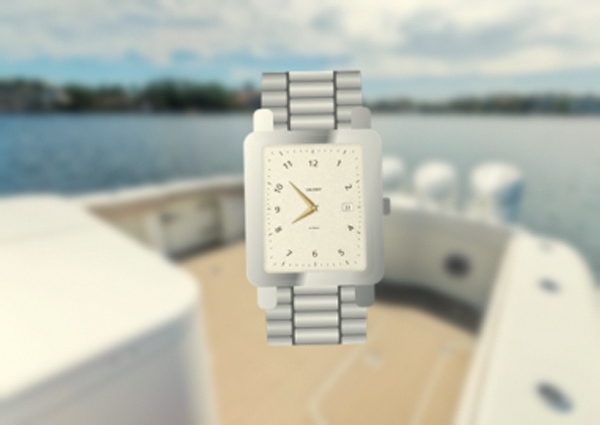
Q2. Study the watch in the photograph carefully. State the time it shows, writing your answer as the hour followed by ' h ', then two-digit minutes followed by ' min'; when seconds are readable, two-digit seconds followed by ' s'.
7 h 53 min
